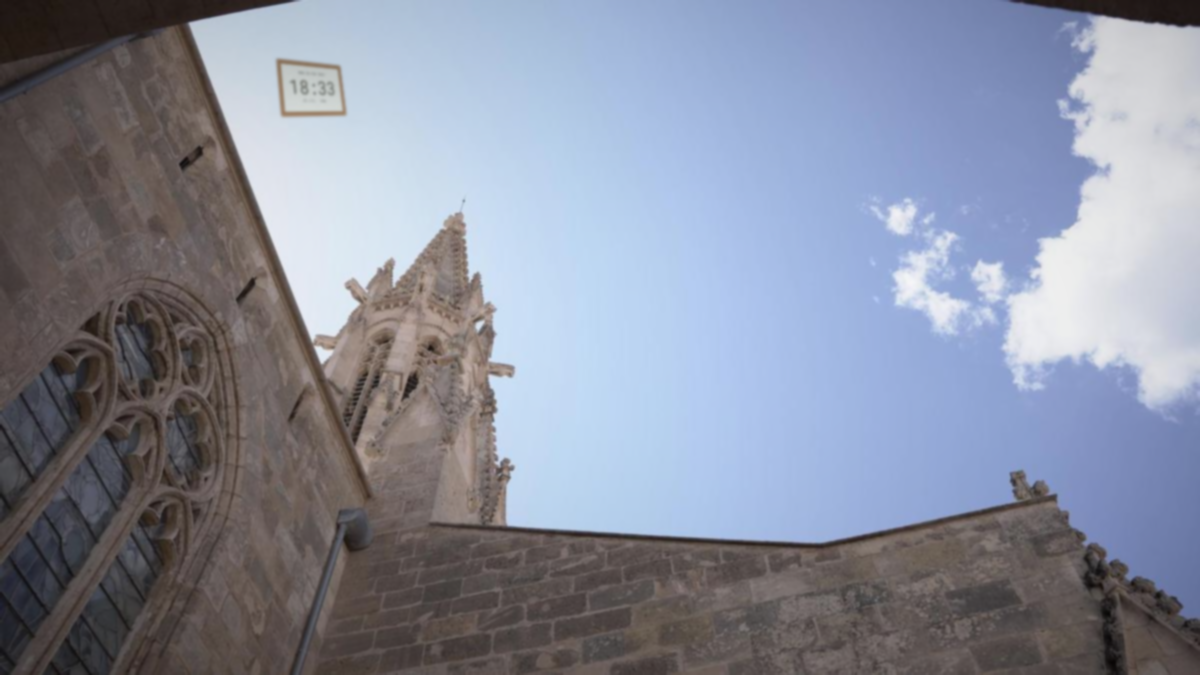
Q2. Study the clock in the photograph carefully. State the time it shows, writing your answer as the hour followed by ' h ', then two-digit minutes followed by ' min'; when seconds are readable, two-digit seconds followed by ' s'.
18 h 33 min
